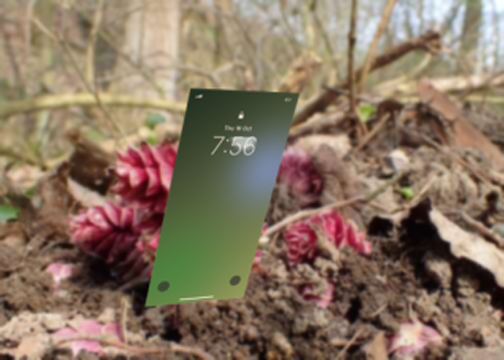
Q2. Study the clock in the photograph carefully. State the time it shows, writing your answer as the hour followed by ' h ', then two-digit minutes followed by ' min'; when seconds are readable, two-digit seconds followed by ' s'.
7 h 56 min
